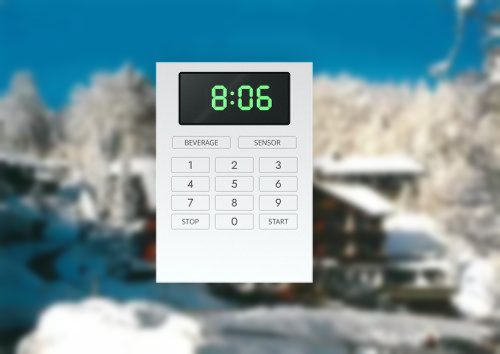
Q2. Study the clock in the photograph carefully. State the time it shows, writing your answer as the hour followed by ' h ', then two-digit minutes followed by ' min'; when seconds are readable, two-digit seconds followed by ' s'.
8 h 06 min
